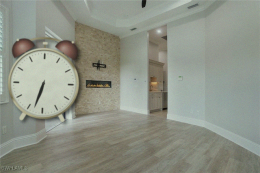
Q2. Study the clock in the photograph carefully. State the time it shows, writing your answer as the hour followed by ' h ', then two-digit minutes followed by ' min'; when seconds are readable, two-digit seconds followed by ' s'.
6 h 33 min
